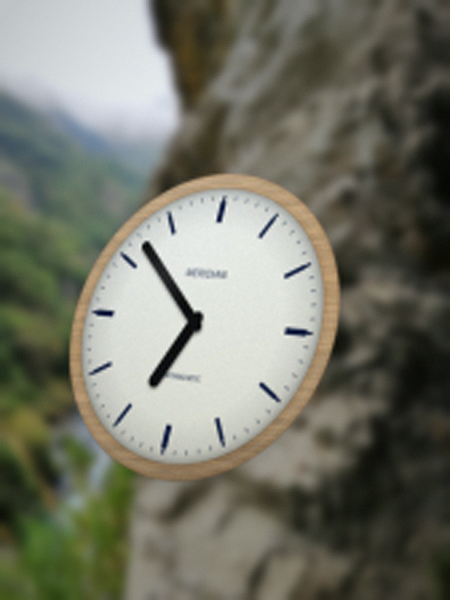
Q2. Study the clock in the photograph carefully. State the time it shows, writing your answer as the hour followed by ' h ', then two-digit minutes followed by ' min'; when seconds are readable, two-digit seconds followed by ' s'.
6 h 52 min
